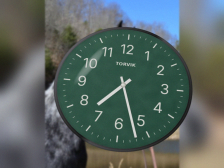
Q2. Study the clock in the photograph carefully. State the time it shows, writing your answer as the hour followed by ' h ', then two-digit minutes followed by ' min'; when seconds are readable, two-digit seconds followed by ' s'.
7 h 27 min
